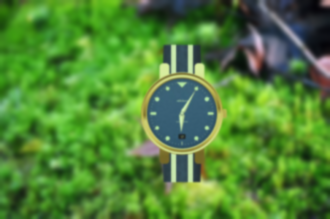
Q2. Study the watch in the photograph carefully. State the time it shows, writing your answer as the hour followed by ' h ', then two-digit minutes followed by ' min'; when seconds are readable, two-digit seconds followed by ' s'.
6 h 05 min
